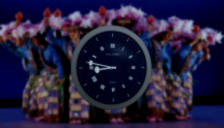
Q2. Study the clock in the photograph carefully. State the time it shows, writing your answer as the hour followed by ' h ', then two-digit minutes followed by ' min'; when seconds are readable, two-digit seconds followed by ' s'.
8 h 47 min
